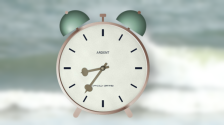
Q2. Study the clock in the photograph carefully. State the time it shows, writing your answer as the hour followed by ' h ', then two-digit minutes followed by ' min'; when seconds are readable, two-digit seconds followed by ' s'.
8 h 36 min
